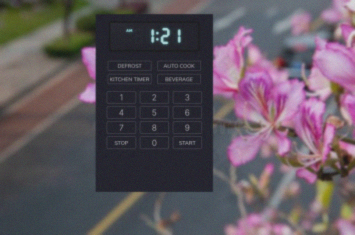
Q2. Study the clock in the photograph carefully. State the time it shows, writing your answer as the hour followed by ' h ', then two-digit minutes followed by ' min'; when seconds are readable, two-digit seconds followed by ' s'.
1 h 21 min
